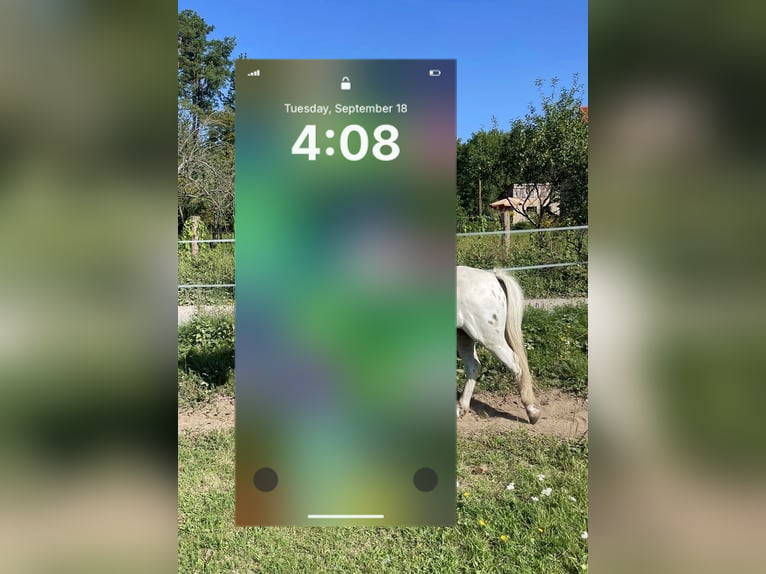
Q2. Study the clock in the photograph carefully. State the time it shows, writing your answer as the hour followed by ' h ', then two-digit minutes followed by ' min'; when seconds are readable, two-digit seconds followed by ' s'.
4 h 08 min
